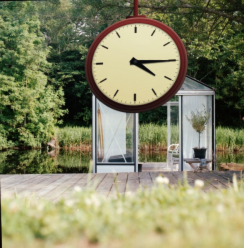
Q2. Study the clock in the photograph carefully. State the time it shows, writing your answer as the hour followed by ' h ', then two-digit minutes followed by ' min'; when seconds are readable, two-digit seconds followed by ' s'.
4 h 15 min
